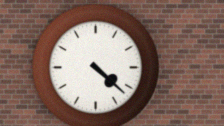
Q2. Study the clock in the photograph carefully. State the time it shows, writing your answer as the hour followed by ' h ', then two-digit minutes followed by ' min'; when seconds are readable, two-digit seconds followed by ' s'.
4 h 22 min
